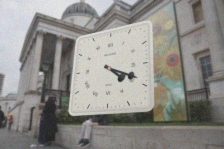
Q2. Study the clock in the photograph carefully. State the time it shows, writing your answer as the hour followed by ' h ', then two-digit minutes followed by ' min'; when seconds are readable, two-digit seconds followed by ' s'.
4 h 19 min
